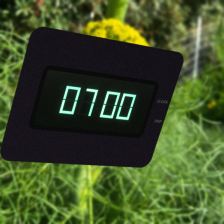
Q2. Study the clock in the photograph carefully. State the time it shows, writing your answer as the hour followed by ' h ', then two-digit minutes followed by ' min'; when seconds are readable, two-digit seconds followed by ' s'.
7 h 00 min
